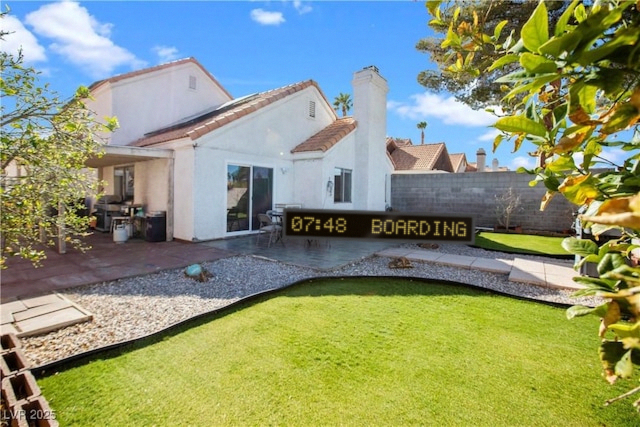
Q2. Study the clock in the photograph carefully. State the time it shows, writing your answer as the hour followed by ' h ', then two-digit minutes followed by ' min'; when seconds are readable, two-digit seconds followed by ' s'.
7 h 48 min
